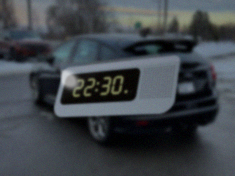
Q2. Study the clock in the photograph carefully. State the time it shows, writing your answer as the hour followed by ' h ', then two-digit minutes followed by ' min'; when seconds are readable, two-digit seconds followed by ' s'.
22 h 30 min
